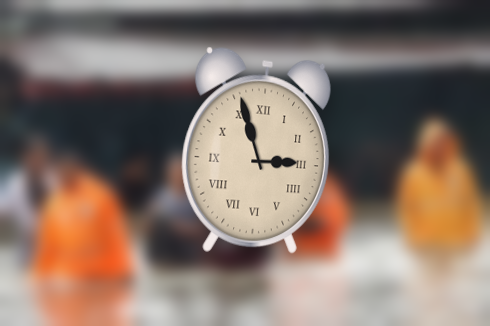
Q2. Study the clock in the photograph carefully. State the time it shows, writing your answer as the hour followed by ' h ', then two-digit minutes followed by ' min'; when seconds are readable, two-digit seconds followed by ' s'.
2 h 56 min
